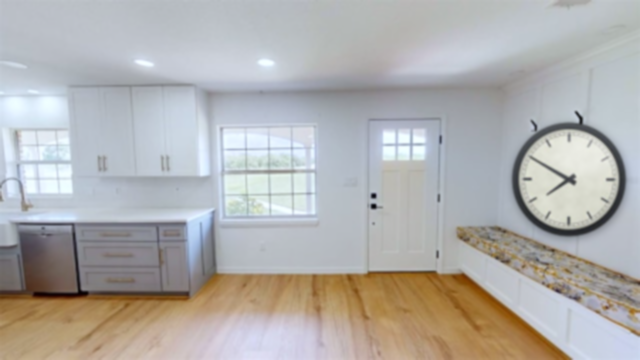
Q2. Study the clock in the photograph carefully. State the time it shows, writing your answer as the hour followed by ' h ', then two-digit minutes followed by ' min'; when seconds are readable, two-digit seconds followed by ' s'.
7 h 50 min
